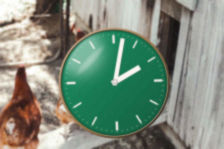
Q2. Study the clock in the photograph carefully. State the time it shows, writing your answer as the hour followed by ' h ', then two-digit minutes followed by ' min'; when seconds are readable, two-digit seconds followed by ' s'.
2 h 02 min
